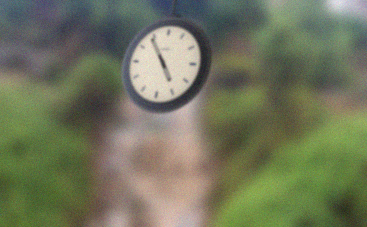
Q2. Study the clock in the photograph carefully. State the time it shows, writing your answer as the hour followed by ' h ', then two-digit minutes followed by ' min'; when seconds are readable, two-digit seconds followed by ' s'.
4 h 54 min
